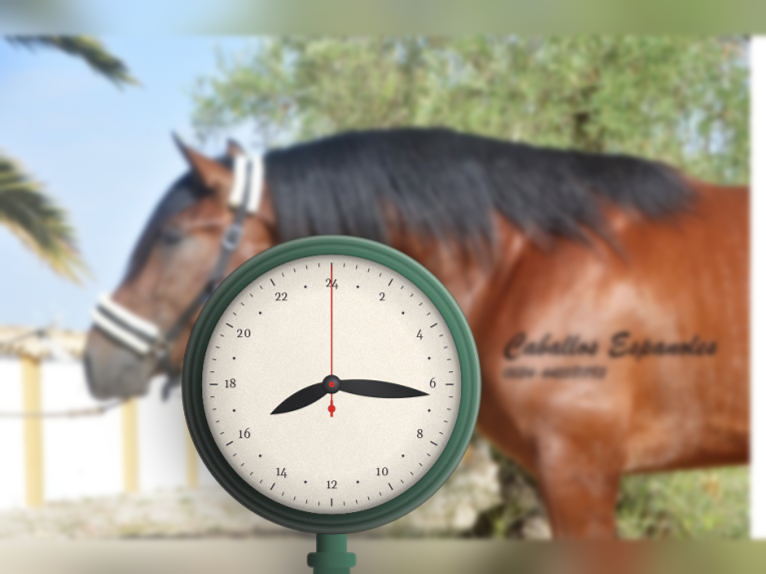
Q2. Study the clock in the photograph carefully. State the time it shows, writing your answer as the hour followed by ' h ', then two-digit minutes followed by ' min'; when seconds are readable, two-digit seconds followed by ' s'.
16 h 16 min 00 s
